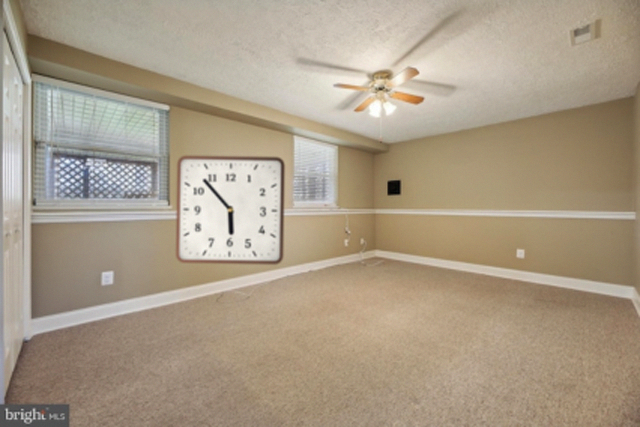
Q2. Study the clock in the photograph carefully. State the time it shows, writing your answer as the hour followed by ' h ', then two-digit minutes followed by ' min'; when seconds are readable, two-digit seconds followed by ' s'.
5 h 53 min
